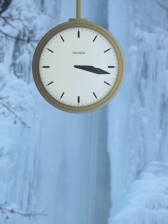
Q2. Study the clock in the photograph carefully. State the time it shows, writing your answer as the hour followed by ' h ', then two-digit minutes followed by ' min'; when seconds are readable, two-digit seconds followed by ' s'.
3 h 17 min
